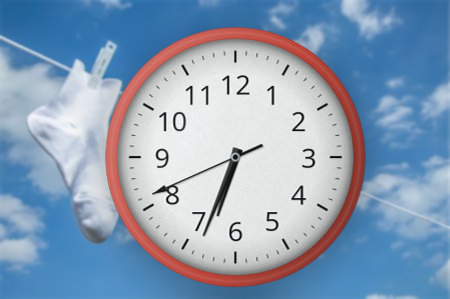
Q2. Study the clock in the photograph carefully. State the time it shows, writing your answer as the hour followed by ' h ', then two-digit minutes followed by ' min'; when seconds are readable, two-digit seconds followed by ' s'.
6 h 33 min 41 s
